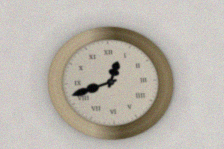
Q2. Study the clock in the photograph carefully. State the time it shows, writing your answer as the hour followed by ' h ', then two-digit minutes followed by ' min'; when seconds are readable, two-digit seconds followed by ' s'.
12 h 42 min
